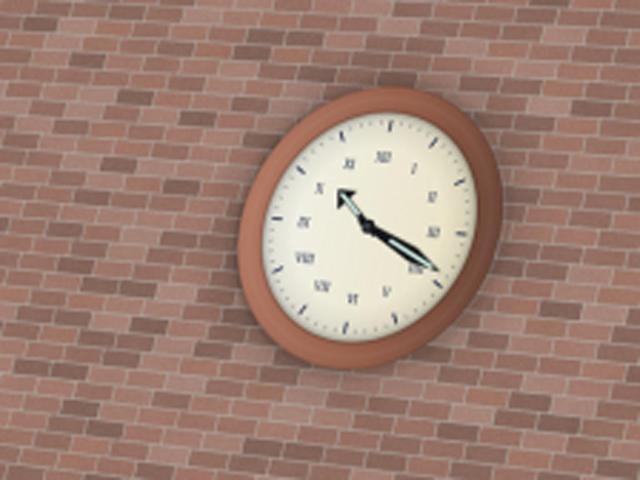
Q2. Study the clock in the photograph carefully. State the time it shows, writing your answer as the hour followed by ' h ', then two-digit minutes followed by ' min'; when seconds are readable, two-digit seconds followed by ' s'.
10 h 19 min
